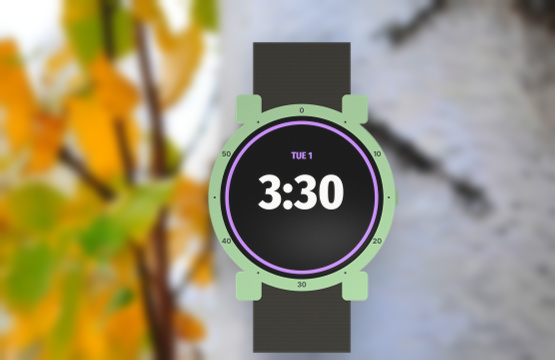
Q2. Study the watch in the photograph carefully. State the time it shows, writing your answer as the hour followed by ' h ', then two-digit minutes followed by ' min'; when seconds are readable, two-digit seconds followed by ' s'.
3 h 30 min
